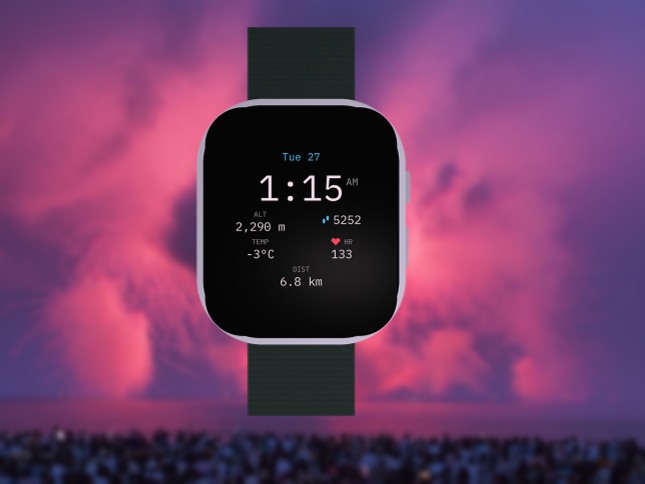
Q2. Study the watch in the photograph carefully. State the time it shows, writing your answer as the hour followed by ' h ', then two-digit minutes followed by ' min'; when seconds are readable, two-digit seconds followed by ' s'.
1 h 15 min
